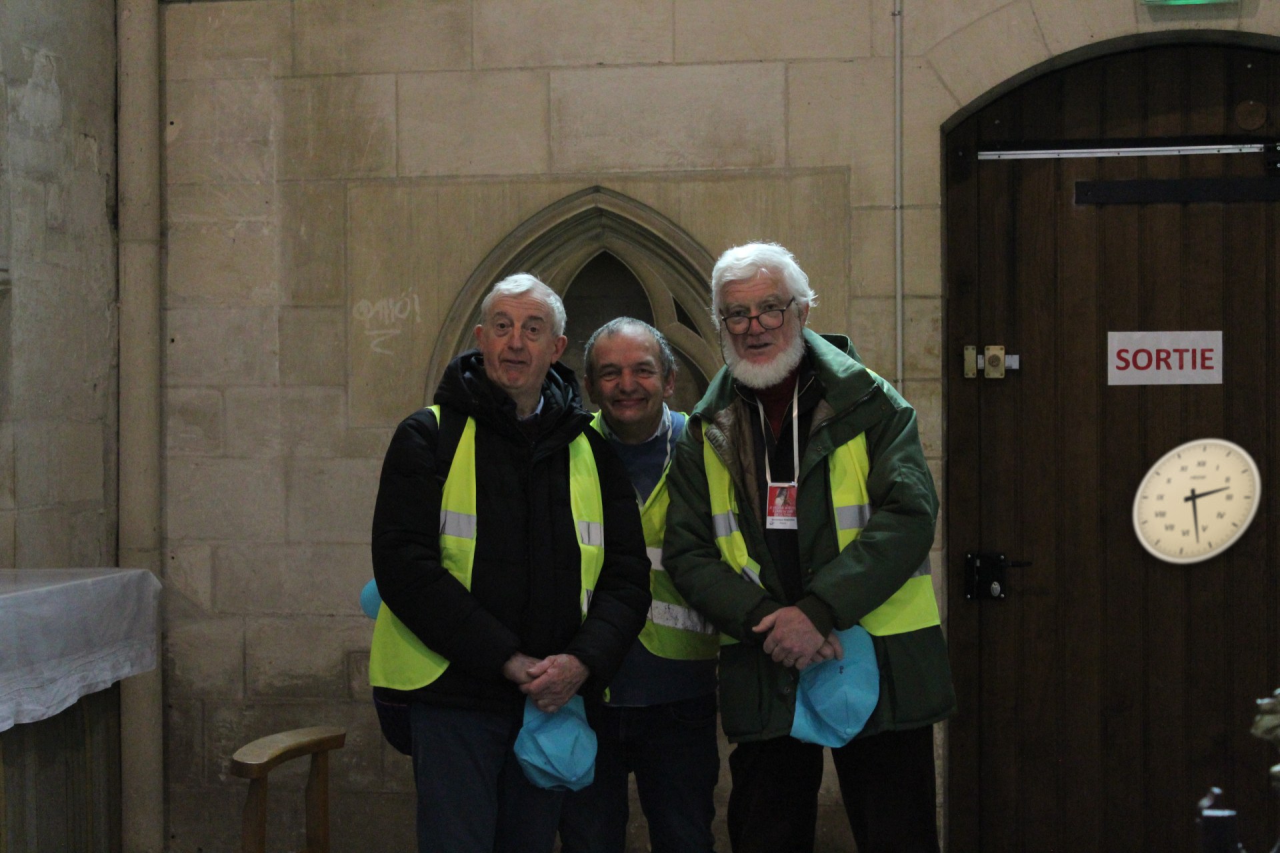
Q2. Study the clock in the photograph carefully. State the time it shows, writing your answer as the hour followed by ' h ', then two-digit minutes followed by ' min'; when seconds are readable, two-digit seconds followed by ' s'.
2 h 27 min
